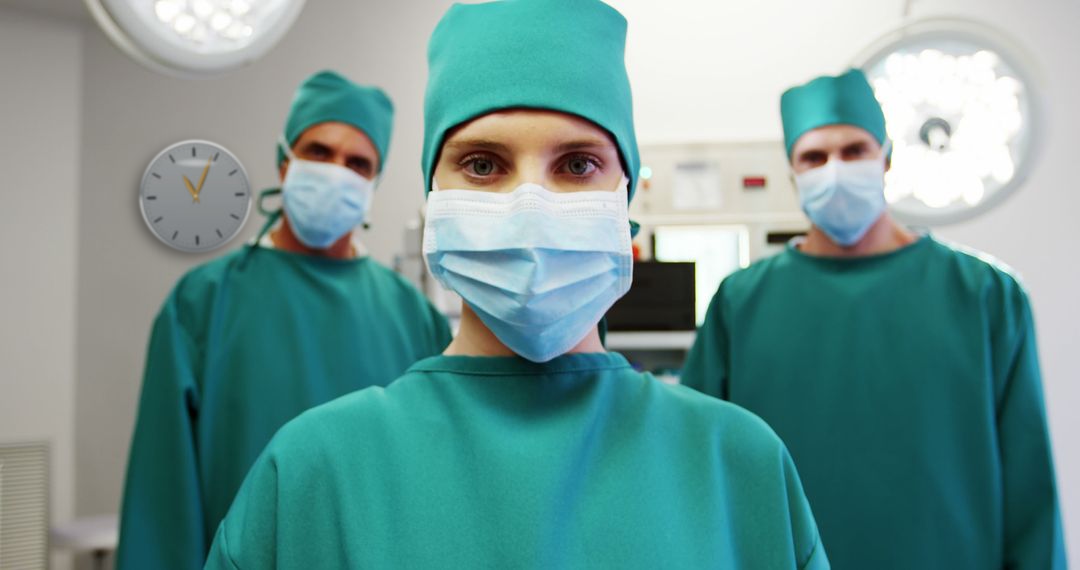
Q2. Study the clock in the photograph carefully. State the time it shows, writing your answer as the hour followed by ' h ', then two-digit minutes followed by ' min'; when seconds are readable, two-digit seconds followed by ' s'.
11 h 04 min
